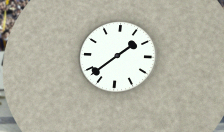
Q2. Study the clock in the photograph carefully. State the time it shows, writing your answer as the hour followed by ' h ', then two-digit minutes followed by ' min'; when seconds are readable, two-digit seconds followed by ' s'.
1 h 38 min
